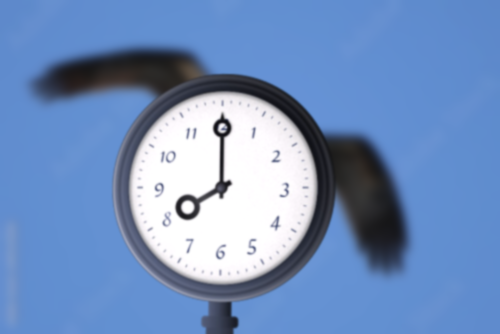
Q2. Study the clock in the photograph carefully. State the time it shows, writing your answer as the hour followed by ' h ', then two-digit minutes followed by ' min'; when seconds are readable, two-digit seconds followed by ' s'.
8 h 00 min
